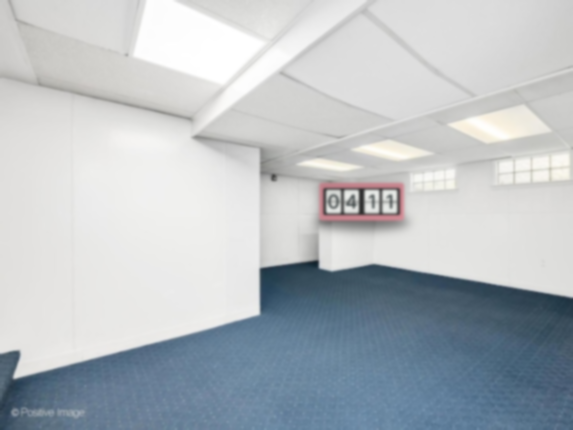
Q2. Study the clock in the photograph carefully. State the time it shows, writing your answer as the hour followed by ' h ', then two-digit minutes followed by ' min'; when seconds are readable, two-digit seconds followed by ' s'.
4 h 11 min
